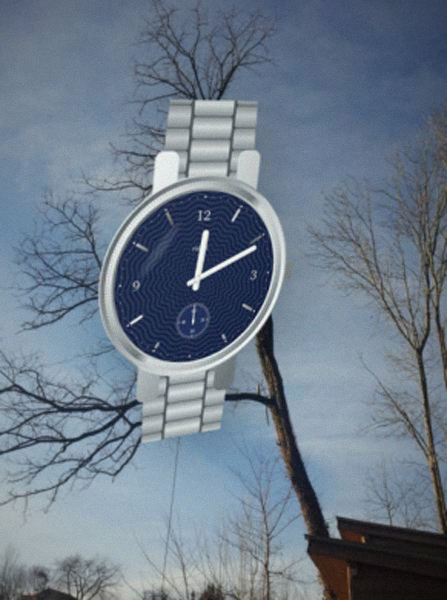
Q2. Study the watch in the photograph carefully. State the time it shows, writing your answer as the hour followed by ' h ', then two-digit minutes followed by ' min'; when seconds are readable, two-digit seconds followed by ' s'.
12 h 11 min
